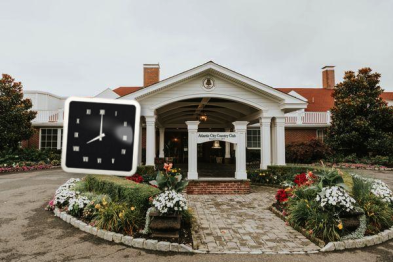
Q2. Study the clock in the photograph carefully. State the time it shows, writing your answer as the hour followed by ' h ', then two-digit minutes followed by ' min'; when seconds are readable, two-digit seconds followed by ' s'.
8 h 00 min
